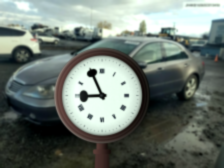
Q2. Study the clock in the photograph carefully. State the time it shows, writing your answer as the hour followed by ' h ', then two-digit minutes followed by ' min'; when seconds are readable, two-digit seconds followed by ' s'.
8 h 56 min
